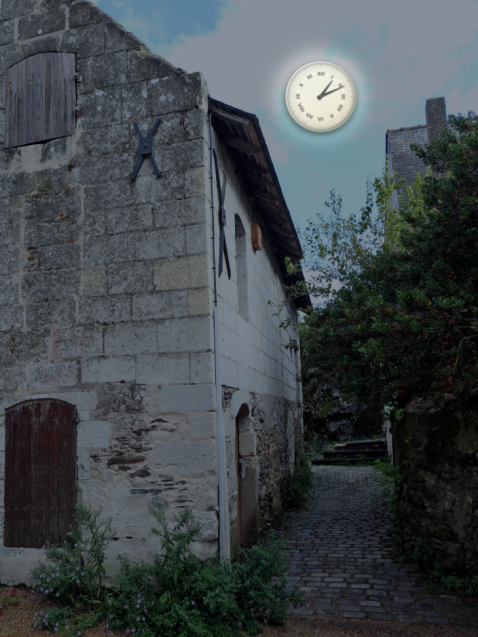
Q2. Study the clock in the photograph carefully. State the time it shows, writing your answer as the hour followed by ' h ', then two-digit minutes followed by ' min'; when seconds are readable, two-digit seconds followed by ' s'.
1 h 11 min
